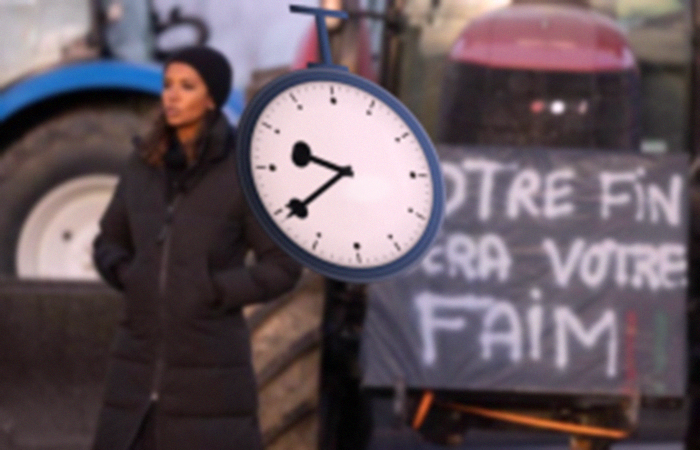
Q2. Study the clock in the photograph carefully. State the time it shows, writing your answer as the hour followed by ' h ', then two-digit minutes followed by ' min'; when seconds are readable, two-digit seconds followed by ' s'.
9 h 39 min
